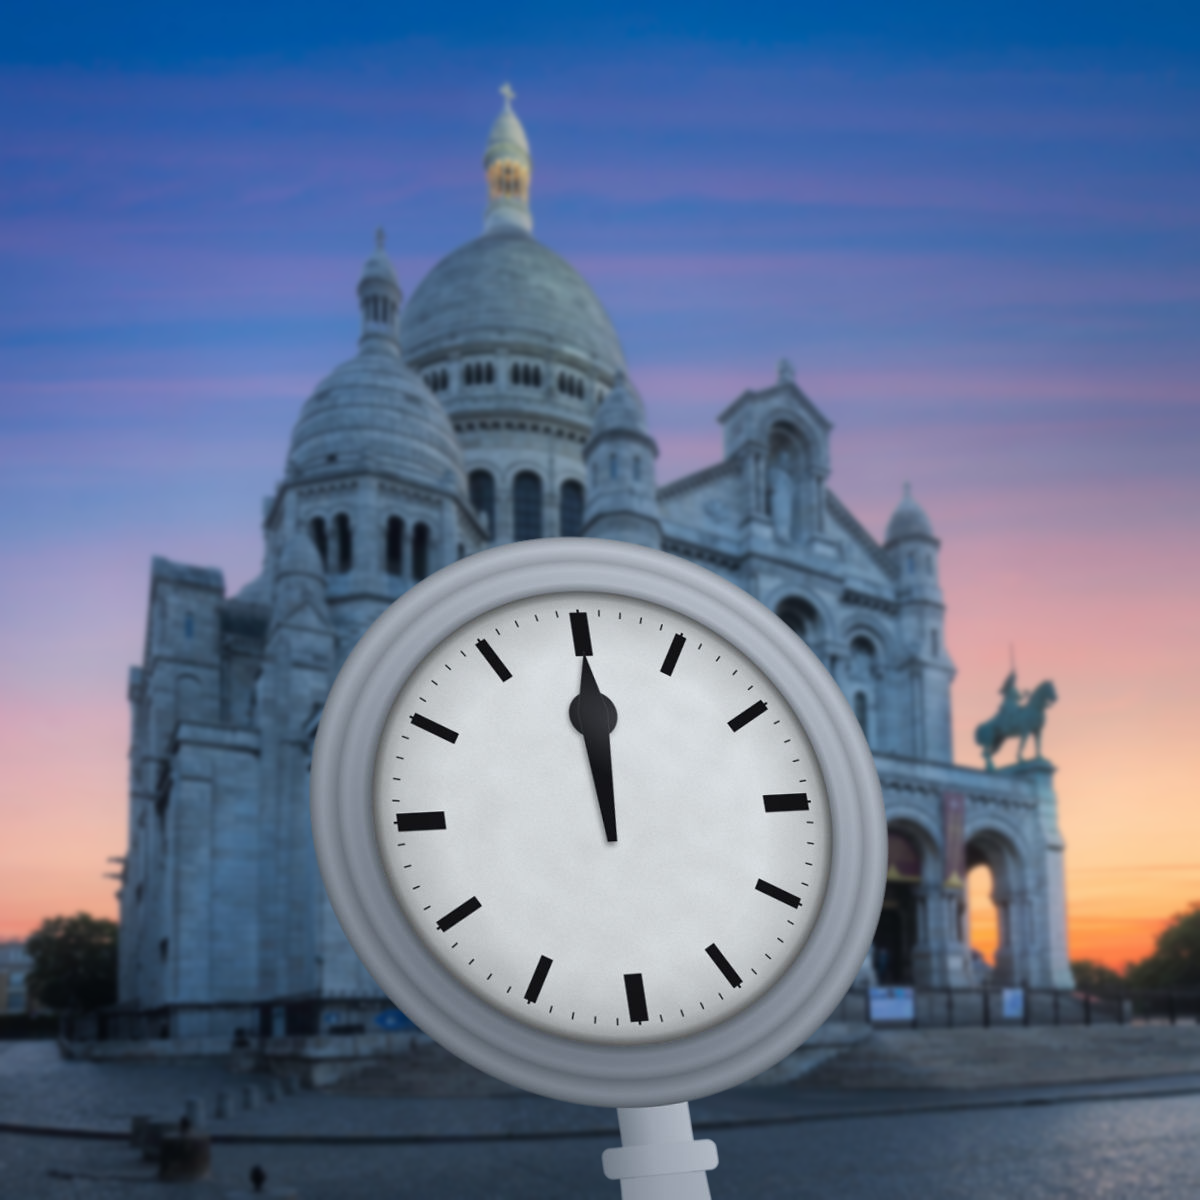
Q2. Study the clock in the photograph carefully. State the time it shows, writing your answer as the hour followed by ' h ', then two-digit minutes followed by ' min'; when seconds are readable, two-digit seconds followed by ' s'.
12 h 00 min
